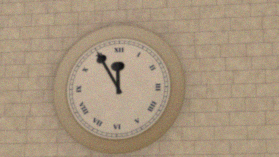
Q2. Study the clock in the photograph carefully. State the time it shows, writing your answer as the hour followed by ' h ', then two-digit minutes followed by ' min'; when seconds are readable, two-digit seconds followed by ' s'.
11 h 55 min
